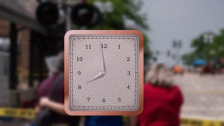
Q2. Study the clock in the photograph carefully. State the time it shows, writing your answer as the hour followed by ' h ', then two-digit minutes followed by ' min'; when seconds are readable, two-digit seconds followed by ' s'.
7 h 59 min
